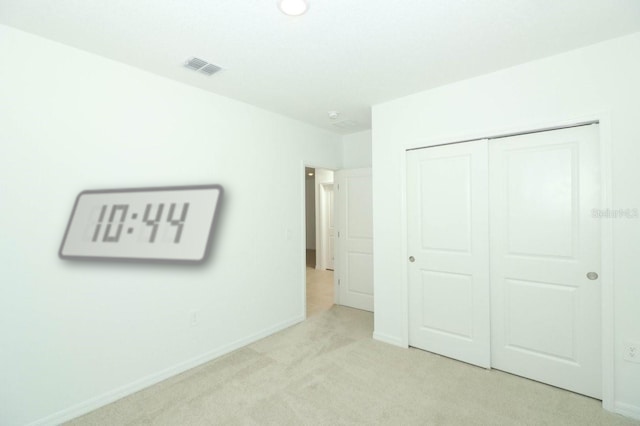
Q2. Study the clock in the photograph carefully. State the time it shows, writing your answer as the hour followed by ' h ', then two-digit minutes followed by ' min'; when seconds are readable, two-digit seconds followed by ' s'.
10 h 44 min
